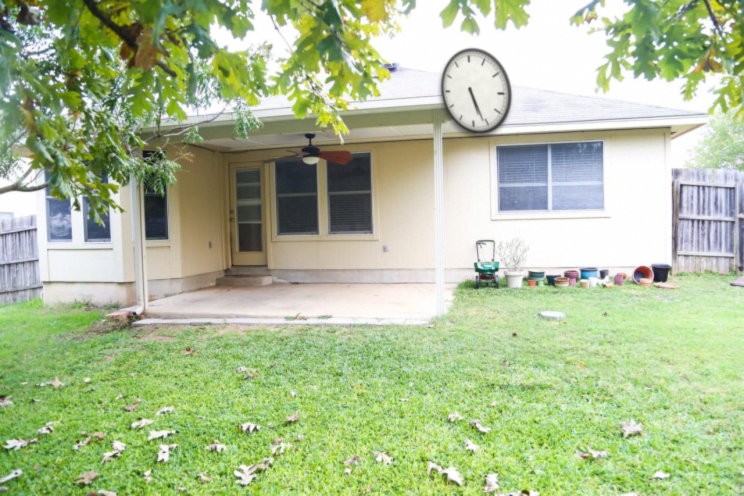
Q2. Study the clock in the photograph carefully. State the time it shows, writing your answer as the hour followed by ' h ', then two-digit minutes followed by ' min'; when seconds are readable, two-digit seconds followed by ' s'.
5 h 26 min
